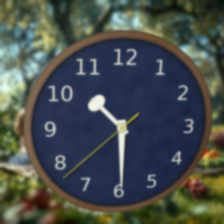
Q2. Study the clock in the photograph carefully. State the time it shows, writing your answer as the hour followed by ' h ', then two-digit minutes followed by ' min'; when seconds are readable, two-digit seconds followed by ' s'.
10 h 29 min 38 s
